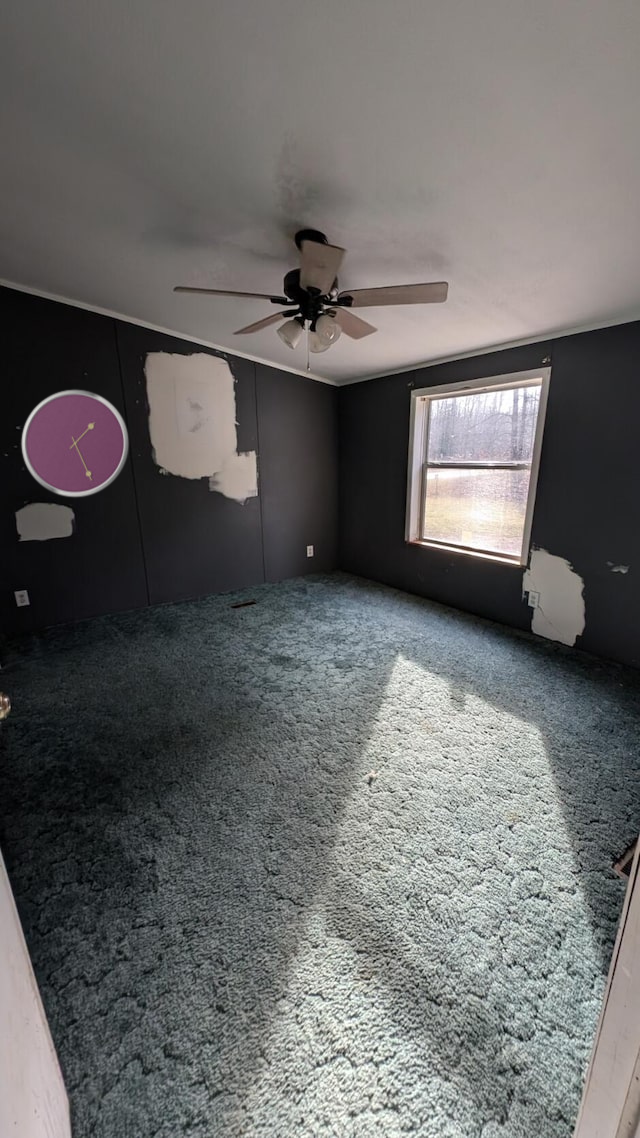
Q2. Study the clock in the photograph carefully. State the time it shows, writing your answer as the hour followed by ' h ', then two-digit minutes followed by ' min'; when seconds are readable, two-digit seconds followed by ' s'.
1 h 26 min
